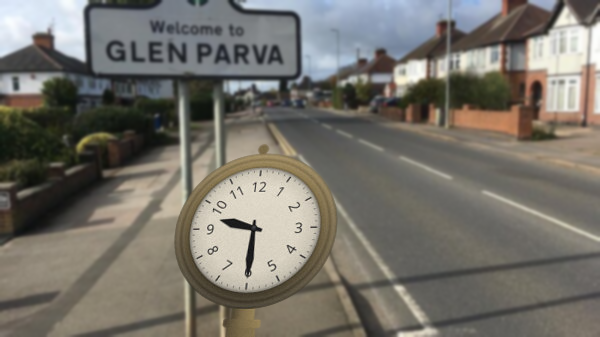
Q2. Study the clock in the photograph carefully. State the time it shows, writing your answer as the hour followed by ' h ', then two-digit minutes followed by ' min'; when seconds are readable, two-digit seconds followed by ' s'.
9 h 30 min
